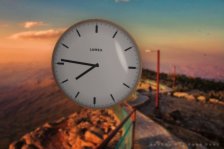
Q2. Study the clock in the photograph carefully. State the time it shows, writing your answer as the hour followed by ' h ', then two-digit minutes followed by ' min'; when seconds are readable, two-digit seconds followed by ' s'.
7 h 46 min
